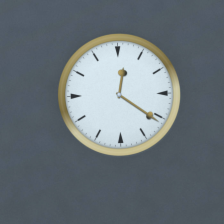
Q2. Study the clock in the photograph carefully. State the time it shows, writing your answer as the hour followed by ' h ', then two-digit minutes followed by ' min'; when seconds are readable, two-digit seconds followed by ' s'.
12 h 21 min
